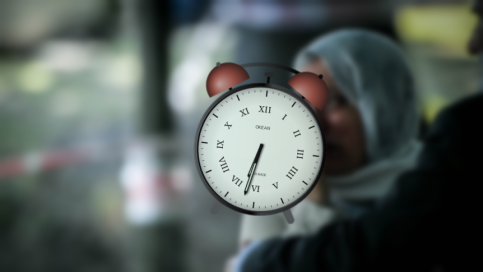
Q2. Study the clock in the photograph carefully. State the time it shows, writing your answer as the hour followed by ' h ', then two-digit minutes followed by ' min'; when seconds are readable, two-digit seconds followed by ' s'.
6 h 32 min
